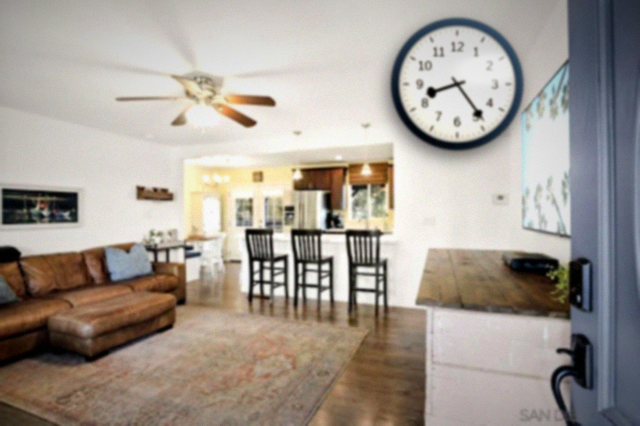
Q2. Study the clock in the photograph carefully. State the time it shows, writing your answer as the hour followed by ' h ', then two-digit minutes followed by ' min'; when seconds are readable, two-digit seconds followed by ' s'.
8 h 24 min
